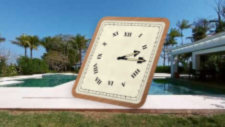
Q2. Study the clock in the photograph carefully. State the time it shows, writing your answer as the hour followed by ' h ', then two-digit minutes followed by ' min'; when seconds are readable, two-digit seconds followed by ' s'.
2 h 15 min
